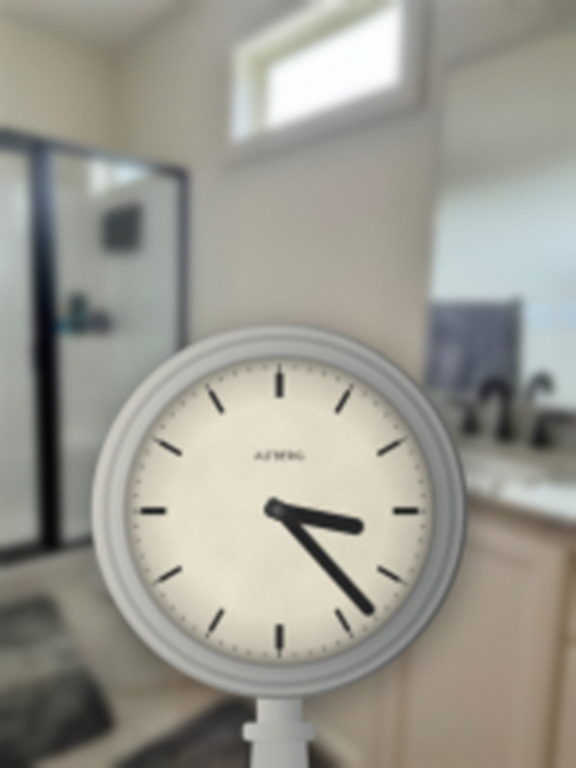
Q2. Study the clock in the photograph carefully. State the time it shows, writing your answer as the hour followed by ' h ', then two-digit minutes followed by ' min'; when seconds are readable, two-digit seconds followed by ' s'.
3 h 23 min
